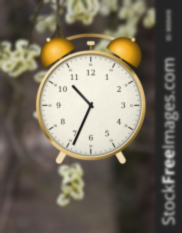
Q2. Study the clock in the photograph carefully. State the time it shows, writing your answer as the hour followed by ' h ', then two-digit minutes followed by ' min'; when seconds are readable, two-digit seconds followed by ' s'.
10 h 34 min
